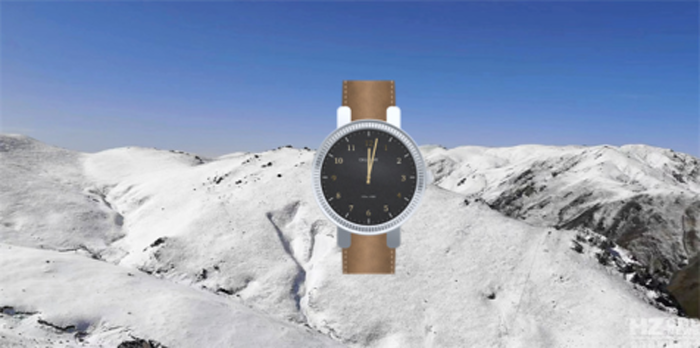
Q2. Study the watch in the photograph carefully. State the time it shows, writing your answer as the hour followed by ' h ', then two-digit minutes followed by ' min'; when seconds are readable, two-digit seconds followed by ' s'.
12 h 02 min
